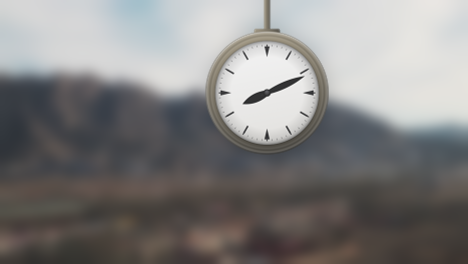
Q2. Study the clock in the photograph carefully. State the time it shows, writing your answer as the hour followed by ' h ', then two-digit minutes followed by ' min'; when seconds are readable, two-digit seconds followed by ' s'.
8 h 11 min
